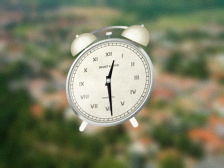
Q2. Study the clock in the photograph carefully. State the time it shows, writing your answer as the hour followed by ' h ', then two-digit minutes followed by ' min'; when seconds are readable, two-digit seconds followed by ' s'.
12 h 29 min
